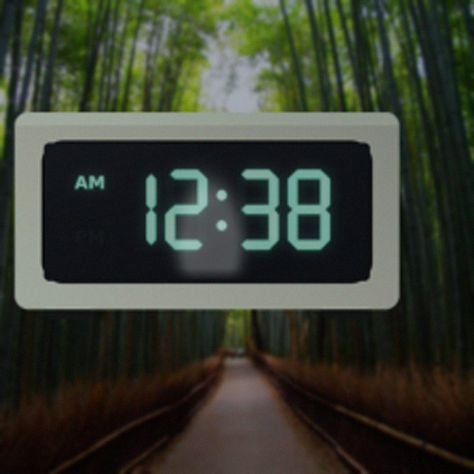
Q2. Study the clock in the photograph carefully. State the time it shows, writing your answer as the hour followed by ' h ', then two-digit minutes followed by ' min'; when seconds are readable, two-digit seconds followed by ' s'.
12 h 38 min
